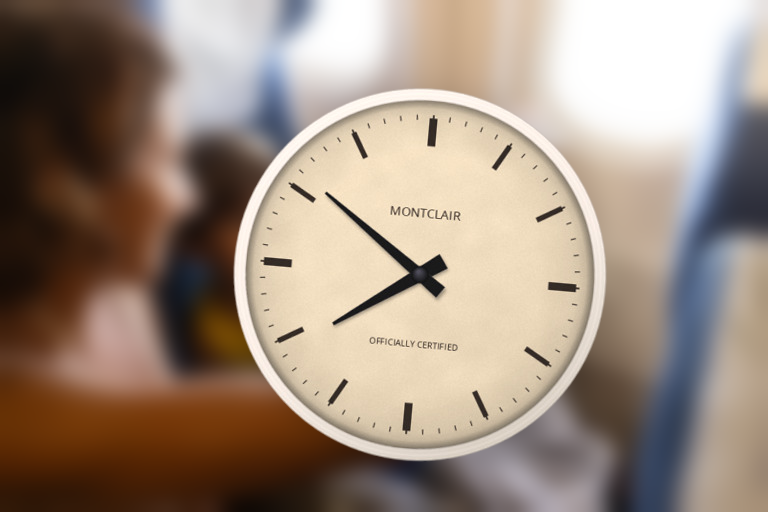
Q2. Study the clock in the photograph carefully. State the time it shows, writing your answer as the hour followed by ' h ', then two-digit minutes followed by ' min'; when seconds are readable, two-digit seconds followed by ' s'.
7 h 51 min
